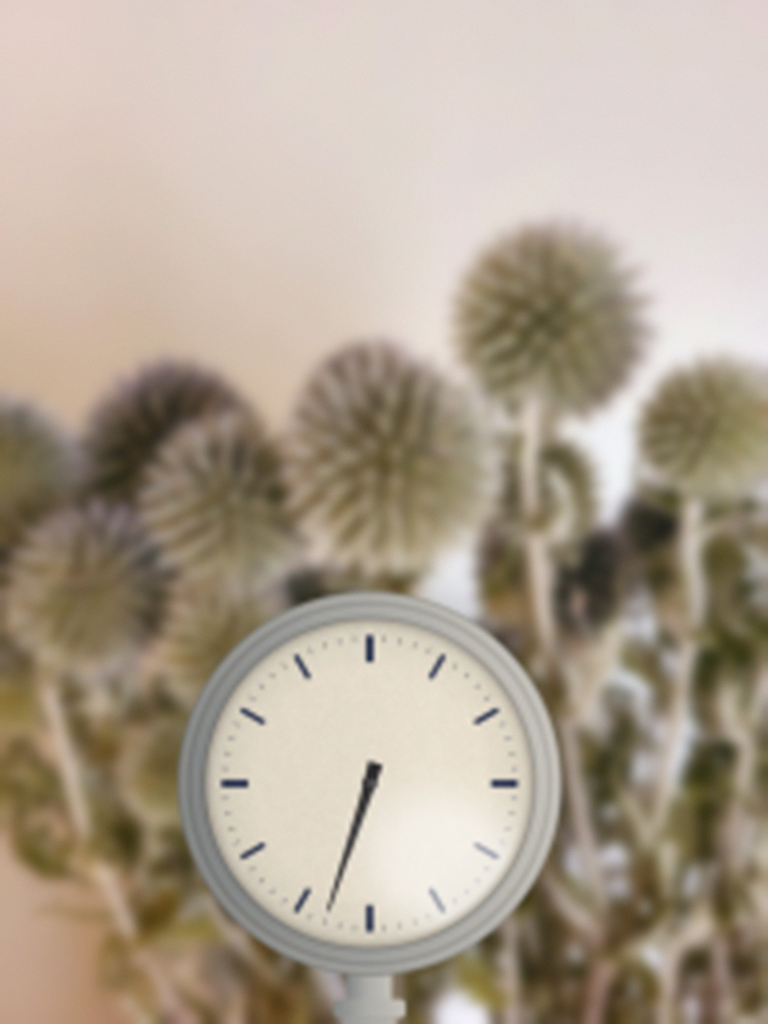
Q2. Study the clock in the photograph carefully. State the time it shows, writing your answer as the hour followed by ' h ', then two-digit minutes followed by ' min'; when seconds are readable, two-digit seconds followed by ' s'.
6 h 33 min
